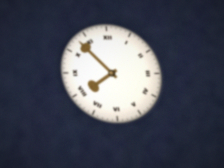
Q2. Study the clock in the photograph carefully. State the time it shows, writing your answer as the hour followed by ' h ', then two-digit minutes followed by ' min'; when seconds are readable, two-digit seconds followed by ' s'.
7 h 53 min
